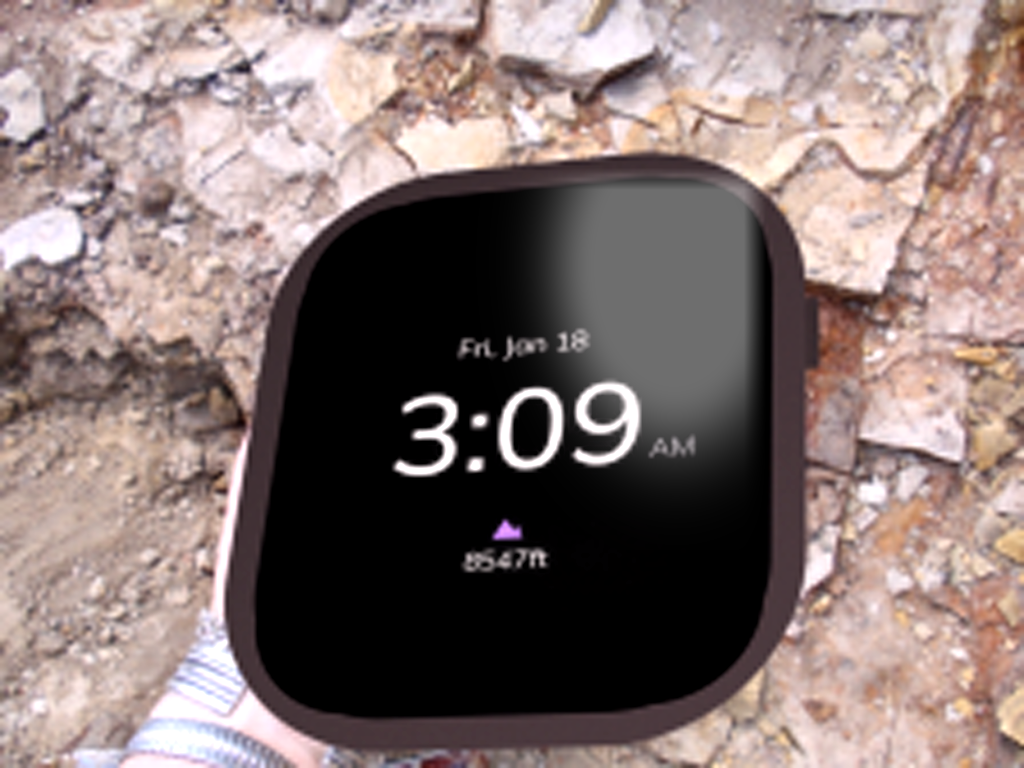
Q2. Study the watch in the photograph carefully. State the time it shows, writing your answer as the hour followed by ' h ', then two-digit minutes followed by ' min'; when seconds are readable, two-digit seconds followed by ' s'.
3 h 09 min
